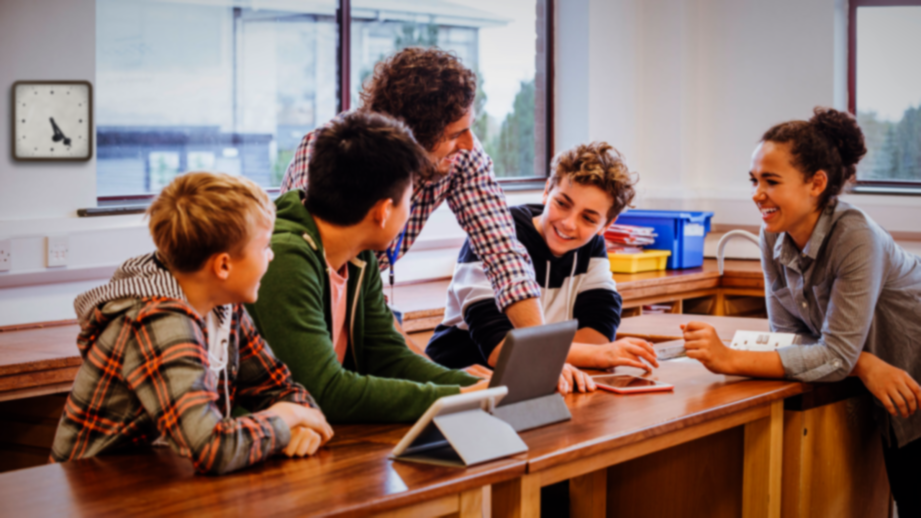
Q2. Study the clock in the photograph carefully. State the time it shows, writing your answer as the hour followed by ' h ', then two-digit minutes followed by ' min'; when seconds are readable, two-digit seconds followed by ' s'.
5 h 24 min
